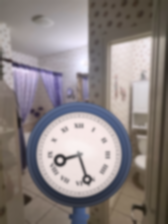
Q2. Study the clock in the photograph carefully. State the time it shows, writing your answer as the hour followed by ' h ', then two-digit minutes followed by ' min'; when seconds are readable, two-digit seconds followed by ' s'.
8 h 27 min
